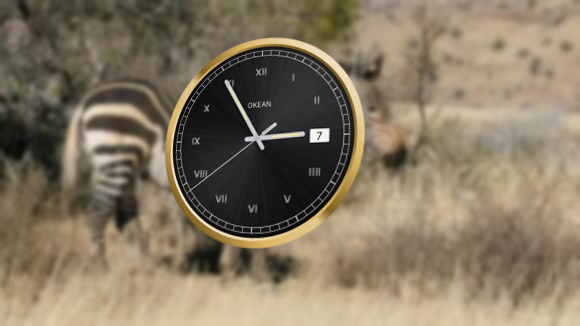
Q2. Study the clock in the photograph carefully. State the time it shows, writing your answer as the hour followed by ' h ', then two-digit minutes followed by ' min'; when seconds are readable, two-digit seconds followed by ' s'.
2 h 54 min 39 s
